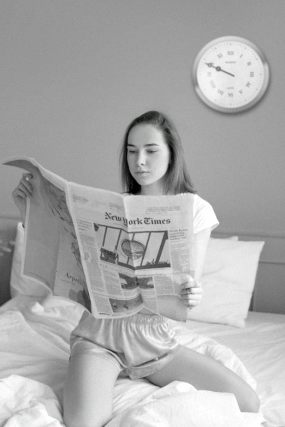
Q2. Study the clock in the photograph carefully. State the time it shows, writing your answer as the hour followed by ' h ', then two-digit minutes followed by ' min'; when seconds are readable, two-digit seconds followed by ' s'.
9 h 49 min
